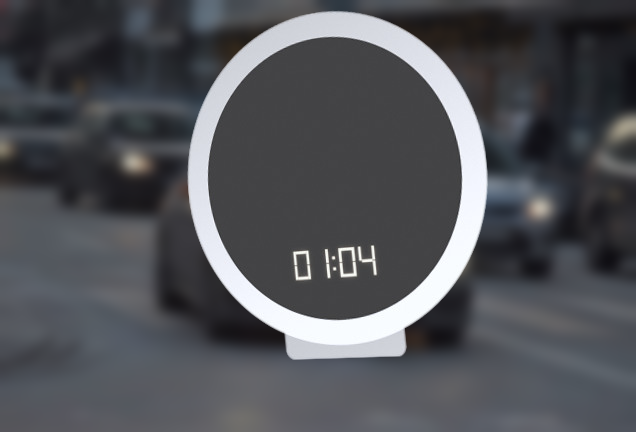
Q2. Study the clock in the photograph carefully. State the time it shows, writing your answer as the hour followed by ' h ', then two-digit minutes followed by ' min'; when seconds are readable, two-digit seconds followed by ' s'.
1 h 04 min
